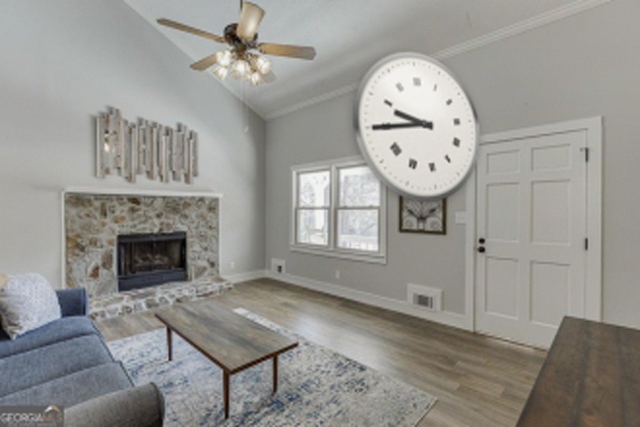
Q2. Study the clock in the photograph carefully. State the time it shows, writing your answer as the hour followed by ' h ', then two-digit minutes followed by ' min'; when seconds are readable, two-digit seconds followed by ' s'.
9 h 45 min
